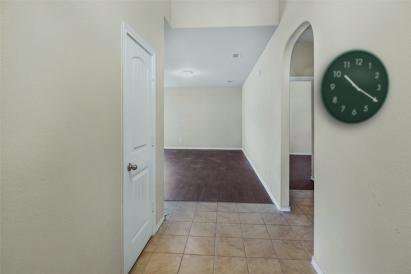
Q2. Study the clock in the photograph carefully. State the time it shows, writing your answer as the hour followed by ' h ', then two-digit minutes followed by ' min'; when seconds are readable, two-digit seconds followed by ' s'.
10 h 20 min
